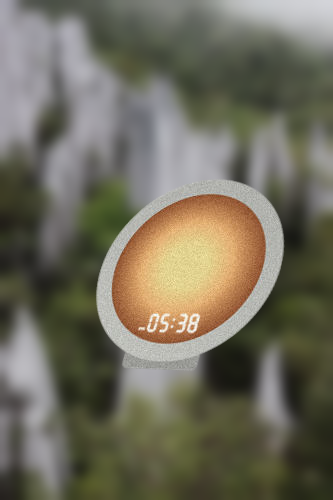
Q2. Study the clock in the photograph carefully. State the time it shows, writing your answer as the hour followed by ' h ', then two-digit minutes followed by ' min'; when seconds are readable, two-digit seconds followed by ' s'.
5 h 38 min
